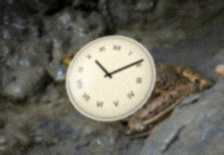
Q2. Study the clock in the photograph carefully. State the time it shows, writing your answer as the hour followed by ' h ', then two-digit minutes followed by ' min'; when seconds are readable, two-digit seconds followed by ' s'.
10 h 09 min
